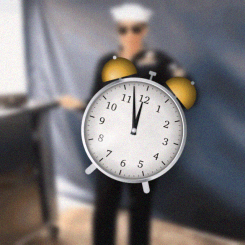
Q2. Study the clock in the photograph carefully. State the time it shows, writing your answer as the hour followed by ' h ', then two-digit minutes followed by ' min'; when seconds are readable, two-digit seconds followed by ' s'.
11 h 57 min
